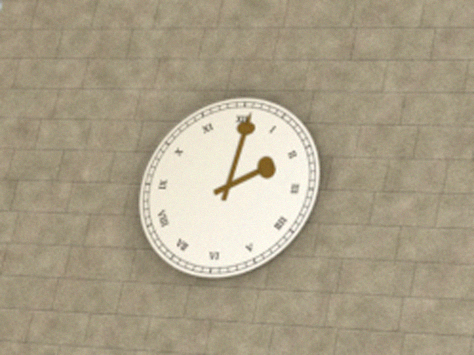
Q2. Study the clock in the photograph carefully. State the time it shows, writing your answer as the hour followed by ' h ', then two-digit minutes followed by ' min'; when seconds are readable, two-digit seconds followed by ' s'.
2 h 01 min
